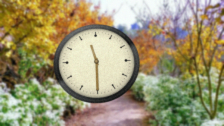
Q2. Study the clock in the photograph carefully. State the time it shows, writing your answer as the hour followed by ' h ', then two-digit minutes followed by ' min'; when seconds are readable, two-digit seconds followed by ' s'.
11 h 30 min
